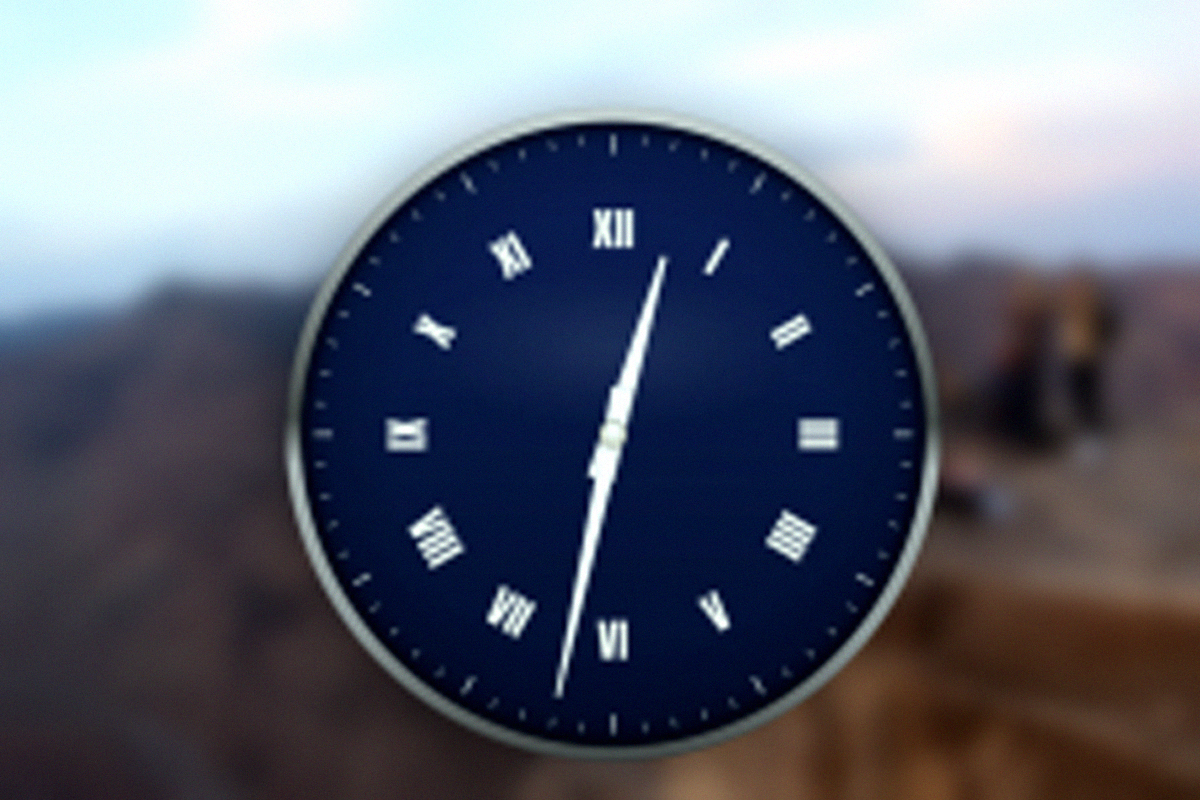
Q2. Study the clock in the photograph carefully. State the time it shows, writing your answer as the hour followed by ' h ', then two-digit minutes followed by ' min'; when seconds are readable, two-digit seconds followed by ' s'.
12 h 32 min
